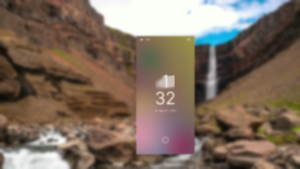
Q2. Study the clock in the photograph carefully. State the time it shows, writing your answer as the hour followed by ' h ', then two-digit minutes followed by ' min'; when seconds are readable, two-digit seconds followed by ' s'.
1 h 32 min
